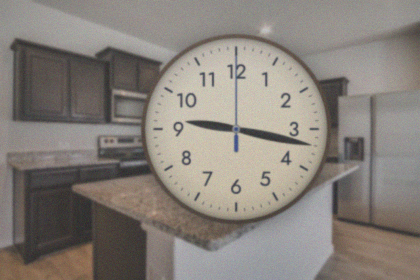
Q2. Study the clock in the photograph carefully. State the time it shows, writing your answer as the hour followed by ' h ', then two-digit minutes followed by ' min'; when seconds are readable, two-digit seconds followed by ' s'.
9 h 17 min 00 s
